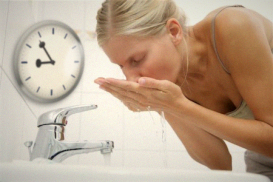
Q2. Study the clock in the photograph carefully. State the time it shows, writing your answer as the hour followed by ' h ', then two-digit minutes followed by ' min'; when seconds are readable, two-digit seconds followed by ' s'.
8 h 54 min
